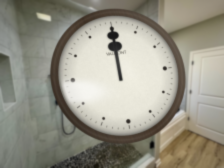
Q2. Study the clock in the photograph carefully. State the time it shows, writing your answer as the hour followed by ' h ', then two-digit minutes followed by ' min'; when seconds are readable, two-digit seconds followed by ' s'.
12 h 00 min
